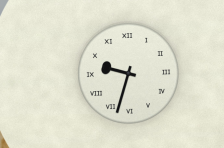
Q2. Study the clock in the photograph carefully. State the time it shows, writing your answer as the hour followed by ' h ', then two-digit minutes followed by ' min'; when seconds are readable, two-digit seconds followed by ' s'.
9 h 33 min
